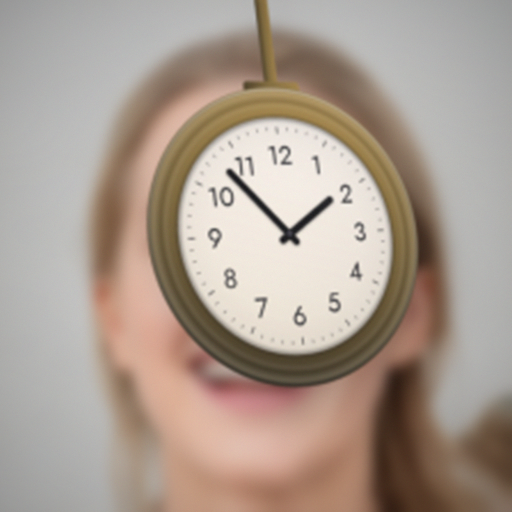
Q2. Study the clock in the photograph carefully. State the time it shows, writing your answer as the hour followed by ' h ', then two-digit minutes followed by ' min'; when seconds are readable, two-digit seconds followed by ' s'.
1 h 53 min
